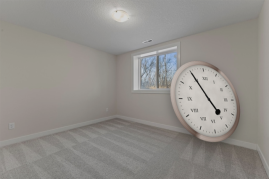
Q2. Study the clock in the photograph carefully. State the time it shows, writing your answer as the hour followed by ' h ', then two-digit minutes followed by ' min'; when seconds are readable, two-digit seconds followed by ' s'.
4 h 55 min
